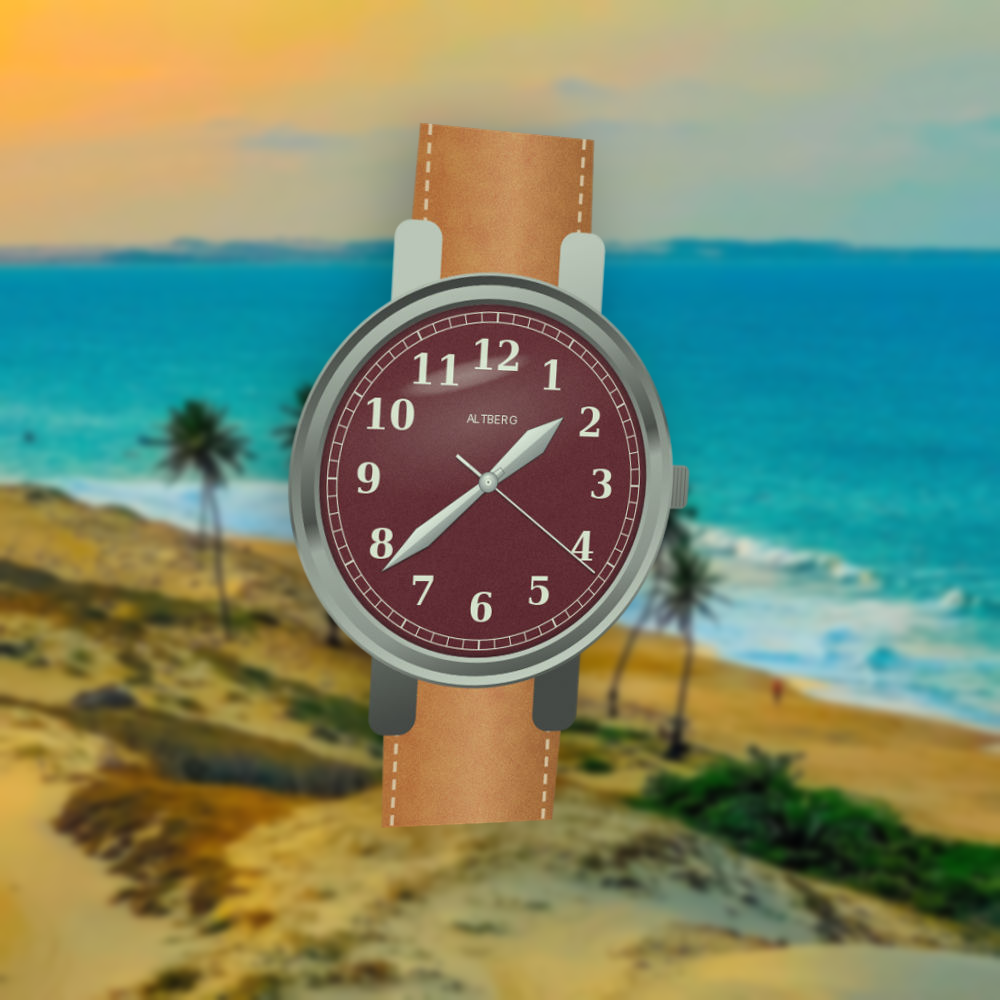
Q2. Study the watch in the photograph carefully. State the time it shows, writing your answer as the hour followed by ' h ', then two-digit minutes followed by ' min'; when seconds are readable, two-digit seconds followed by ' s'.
1 h 38 min 21 s
